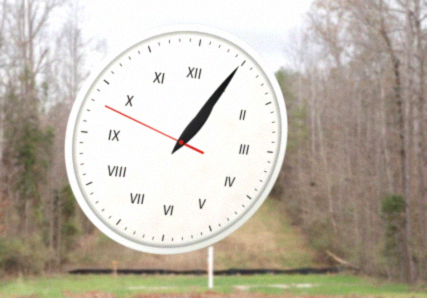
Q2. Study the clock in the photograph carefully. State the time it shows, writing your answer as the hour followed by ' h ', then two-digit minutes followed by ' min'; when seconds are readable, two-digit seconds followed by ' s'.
1 h 04 min 48 s
